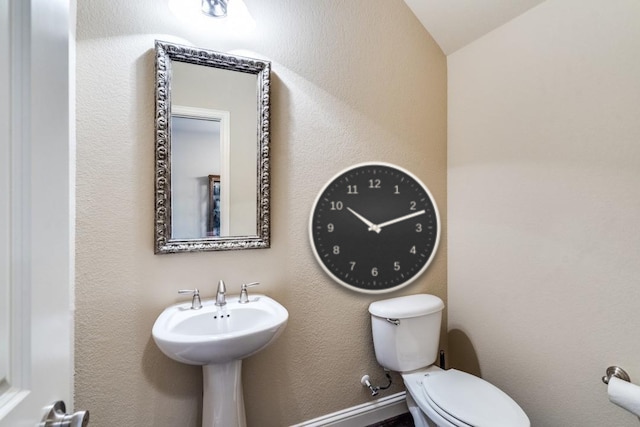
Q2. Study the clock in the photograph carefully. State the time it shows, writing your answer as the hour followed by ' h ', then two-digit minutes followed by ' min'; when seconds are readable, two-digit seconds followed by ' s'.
10 h 12 min
